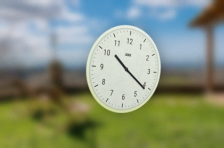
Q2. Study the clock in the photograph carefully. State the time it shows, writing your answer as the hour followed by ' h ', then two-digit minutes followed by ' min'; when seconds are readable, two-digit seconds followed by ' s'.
10 h 21 min
